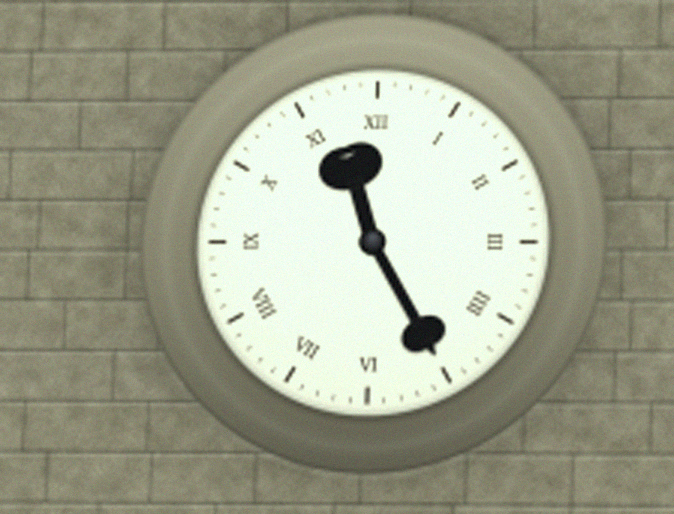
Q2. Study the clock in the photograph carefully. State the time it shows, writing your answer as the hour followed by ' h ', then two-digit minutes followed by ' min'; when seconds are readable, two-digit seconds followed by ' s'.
11 h 25 min
